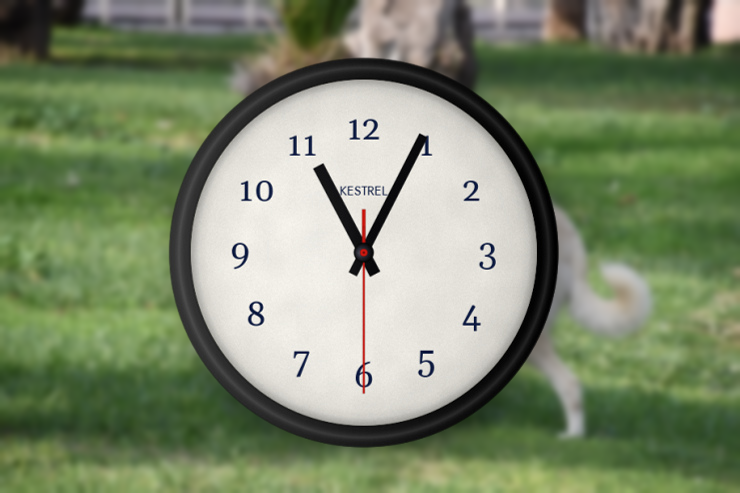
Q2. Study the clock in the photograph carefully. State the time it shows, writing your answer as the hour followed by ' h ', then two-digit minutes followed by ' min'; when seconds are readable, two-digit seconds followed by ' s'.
11 h 04 min 30 s
